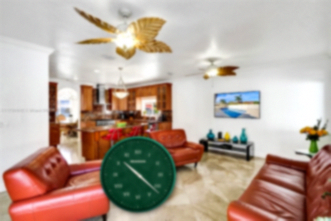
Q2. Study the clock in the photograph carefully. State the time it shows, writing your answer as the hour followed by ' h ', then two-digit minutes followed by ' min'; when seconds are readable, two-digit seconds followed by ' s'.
10 h 22 min
